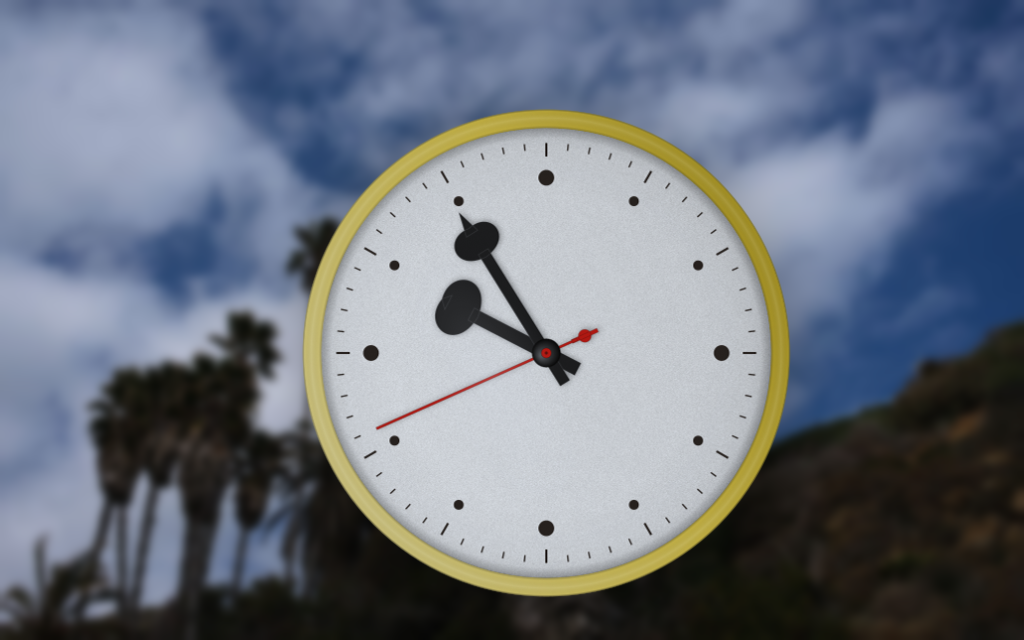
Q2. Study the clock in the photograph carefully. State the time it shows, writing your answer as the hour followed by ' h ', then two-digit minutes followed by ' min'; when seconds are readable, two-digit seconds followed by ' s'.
9 h 54 min 41 s
